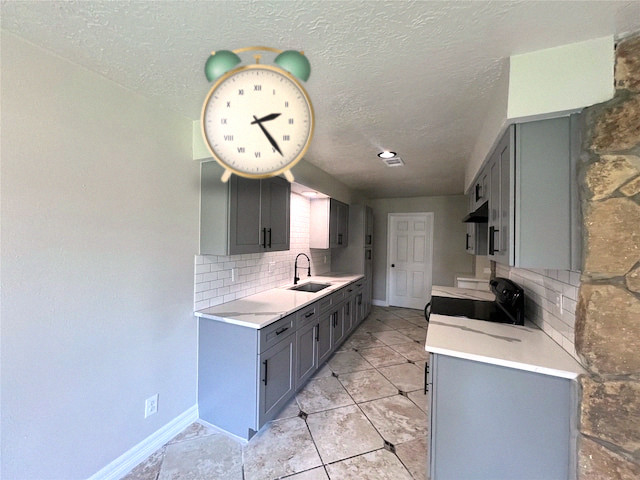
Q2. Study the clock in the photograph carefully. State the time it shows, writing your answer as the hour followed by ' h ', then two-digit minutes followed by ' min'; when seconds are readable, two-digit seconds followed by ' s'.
2 h 24 min
